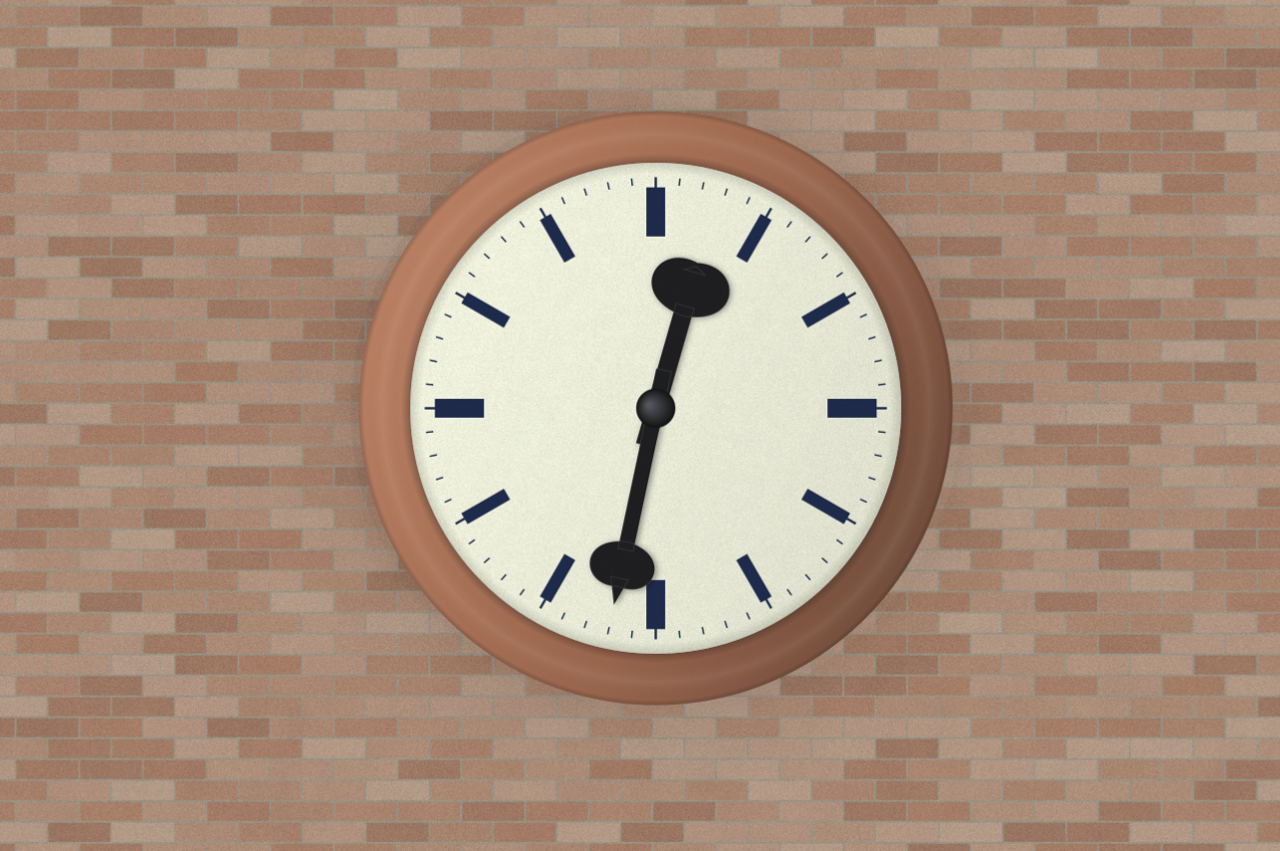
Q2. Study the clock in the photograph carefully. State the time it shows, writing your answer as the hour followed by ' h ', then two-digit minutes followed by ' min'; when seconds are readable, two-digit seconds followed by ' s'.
12 h 32 min
